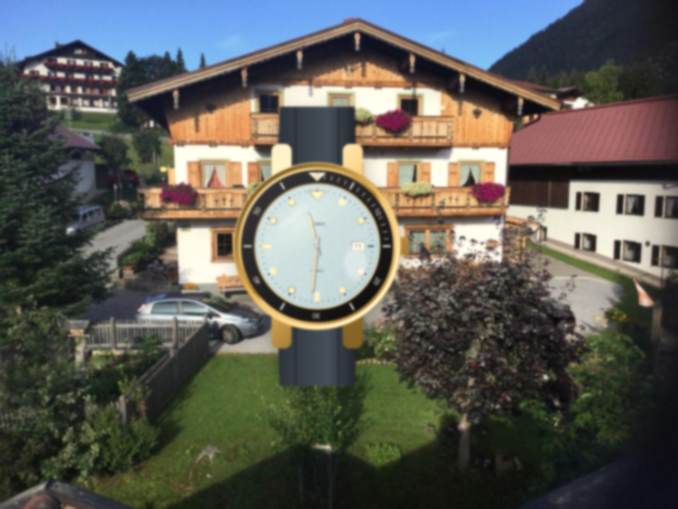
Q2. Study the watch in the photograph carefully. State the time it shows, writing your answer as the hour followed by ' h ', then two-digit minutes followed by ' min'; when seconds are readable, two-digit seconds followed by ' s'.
11 h 31 min
